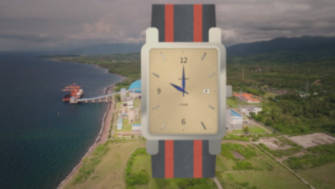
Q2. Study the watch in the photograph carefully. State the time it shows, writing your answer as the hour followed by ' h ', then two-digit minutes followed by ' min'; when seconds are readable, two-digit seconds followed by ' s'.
10 h 00 min
